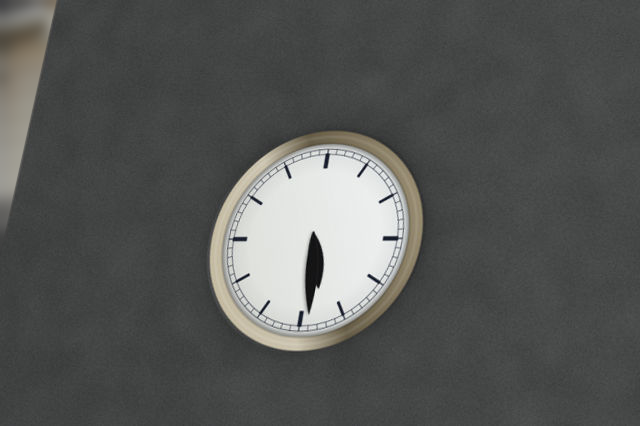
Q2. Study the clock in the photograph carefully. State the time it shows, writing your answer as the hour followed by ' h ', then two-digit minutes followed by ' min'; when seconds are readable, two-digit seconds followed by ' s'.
5 h 29 min
